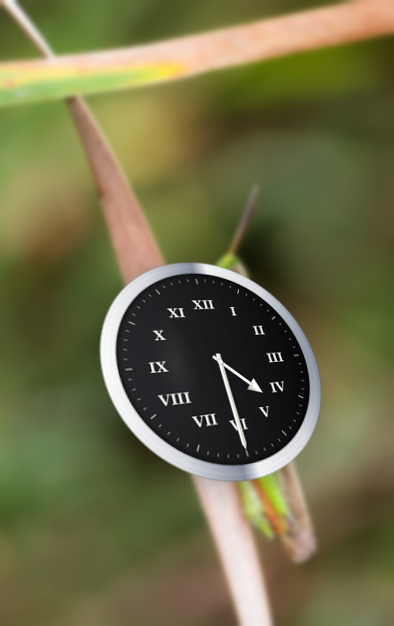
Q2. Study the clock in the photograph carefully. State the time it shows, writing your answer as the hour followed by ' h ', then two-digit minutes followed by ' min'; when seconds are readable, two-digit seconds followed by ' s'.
4 h 30 min
